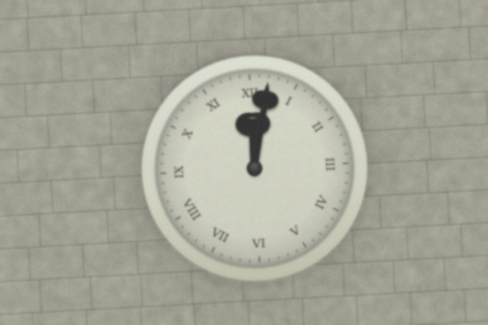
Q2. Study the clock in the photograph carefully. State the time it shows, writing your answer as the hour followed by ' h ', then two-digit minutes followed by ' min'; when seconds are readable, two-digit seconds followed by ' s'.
12 h 02 min
